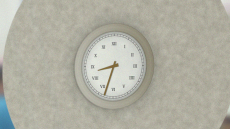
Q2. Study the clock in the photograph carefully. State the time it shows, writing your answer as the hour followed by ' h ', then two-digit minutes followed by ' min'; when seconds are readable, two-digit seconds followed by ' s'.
8 h 33 min
